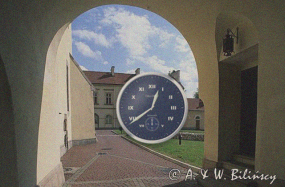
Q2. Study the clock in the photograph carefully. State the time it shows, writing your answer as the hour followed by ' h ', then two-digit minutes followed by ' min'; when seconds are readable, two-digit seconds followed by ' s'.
12 h 39 min
